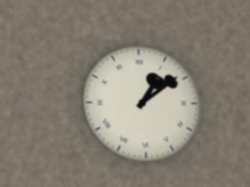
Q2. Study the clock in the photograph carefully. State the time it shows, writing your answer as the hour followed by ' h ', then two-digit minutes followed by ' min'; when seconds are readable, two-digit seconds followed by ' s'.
1 h 09 min
